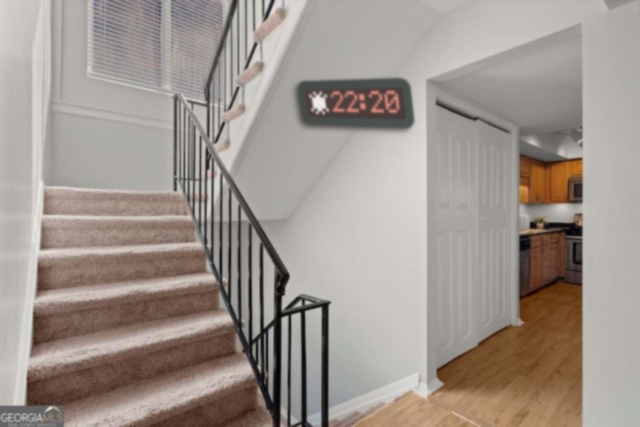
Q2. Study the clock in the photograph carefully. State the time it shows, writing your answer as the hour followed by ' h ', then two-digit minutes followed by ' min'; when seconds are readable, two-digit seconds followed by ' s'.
22 h 20 min
